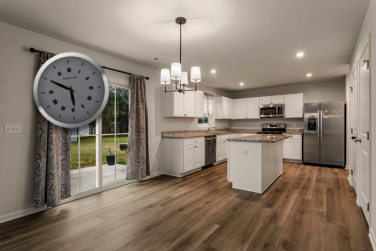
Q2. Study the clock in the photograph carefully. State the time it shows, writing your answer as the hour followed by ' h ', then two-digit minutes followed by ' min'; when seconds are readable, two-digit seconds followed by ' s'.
5 h 50 min
